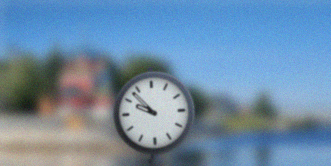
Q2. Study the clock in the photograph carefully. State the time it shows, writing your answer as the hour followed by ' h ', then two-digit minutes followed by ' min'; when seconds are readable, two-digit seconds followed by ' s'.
9 h 53 min
